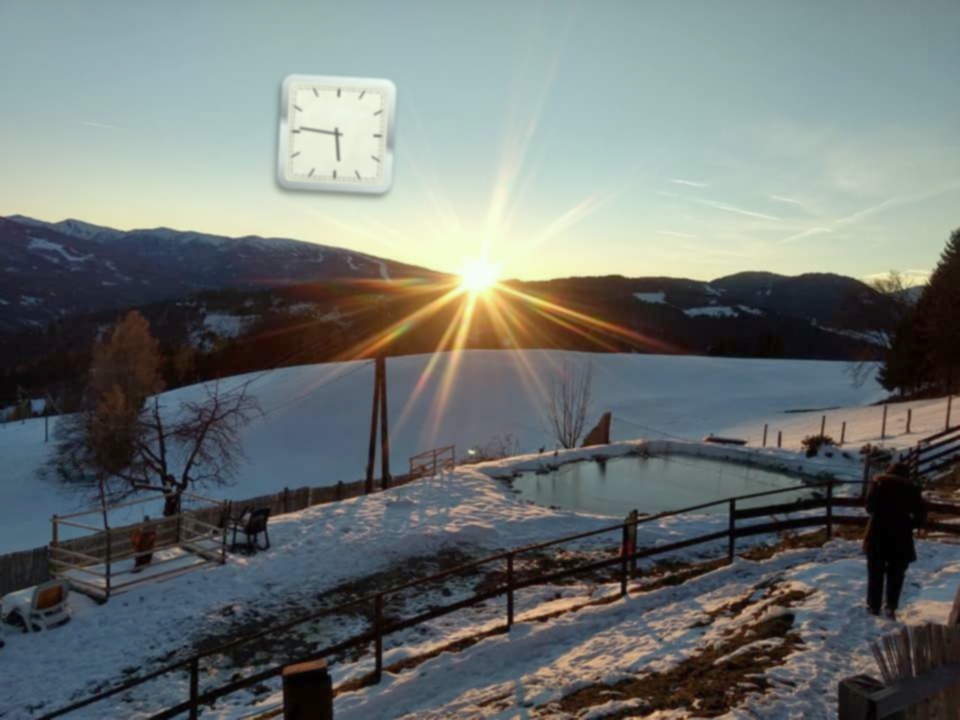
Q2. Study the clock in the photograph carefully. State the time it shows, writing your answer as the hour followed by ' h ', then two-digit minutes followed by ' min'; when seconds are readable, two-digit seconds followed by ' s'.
5 h 46 min
